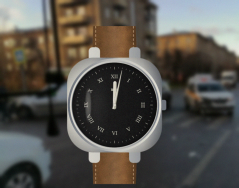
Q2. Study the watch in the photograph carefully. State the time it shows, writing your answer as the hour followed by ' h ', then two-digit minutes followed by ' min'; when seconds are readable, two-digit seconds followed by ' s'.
12 h 02 min
